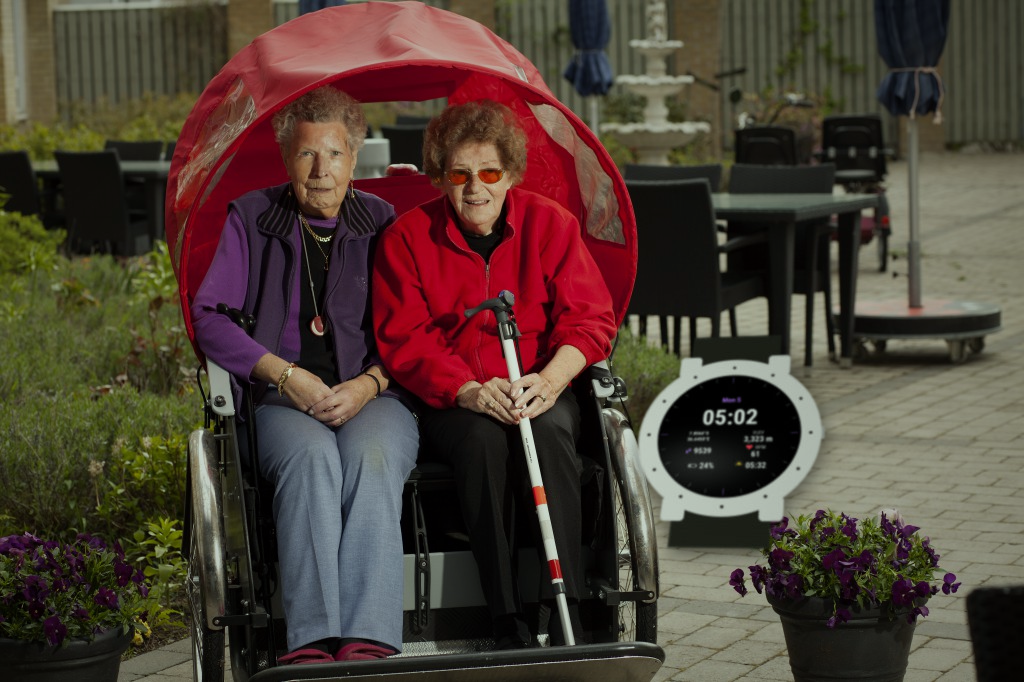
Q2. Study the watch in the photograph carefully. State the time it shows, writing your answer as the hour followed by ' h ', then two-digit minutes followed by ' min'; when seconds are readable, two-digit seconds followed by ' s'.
5 h 02 min
